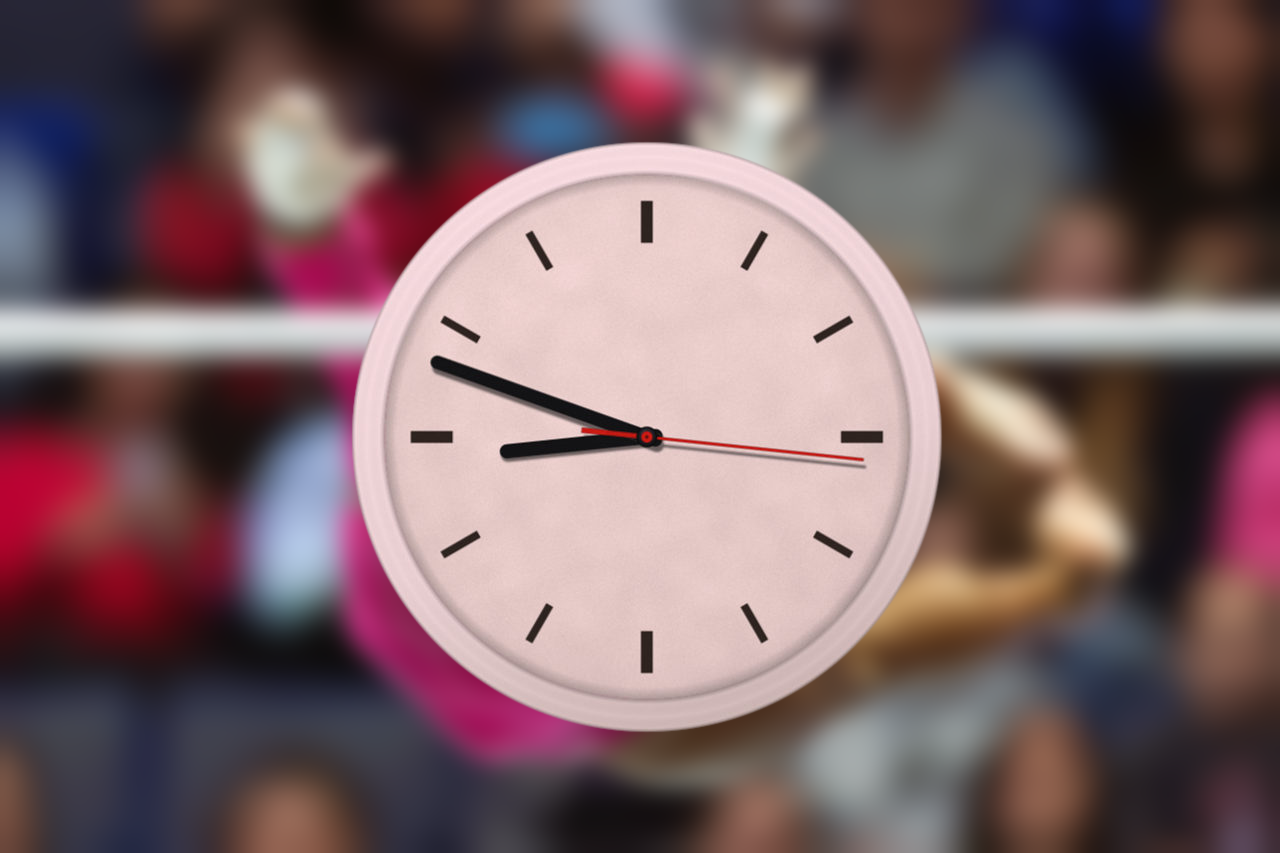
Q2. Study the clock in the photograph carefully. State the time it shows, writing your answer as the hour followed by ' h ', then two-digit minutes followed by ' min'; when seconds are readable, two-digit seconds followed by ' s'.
8 h 48 min 16 s
